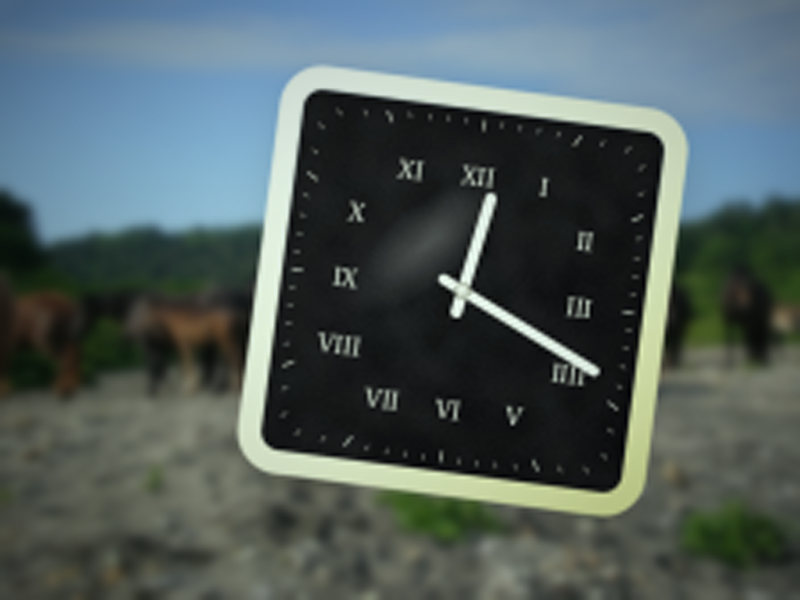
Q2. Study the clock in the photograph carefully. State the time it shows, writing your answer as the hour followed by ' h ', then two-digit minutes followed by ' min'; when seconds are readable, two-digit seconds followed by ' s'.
12 h 19 min
